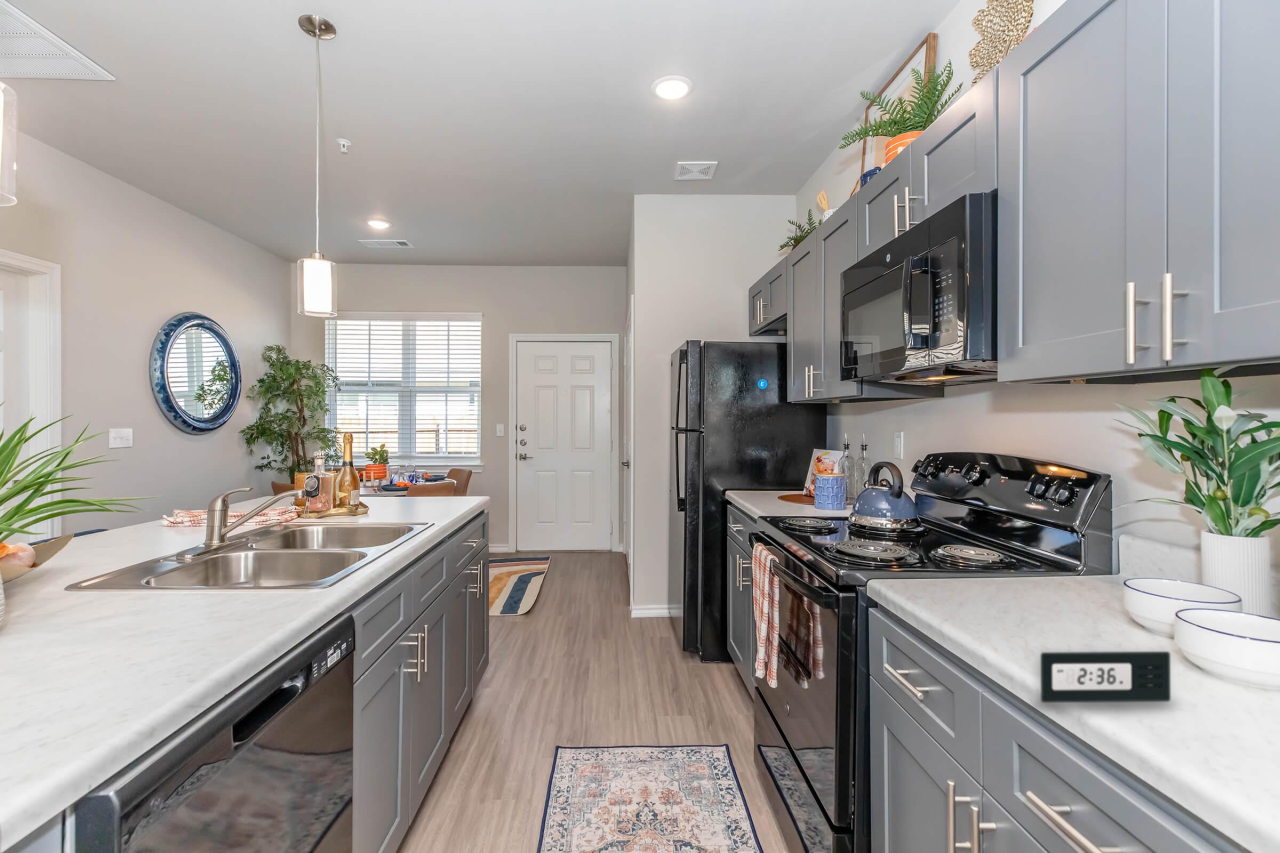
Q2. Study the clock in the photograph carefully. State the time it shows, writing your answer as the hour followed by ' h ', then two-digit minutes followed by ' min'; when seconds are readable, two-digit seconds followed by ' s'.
2 h 36 min
